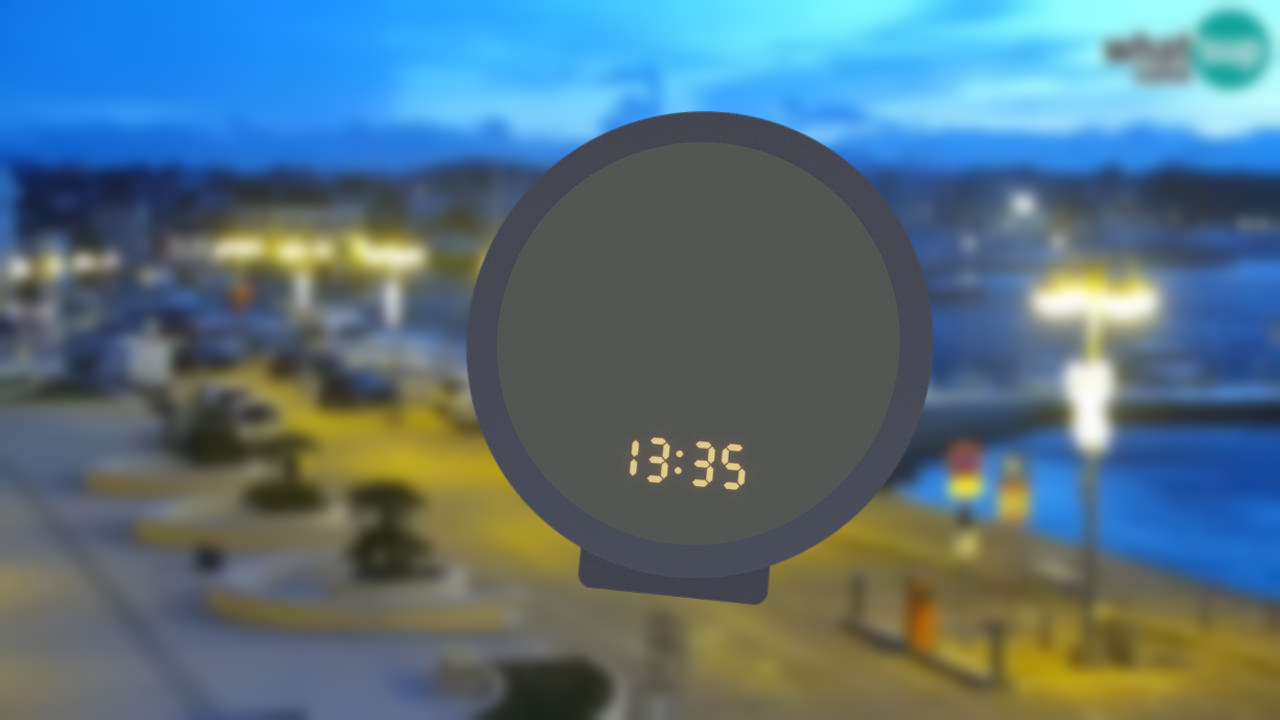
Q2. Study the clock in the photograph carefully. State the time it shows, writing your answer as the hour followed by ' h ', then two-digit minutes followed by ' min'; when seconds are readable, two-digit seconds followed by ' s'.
13 h 35 min
